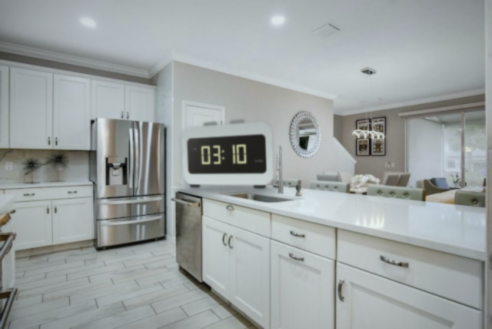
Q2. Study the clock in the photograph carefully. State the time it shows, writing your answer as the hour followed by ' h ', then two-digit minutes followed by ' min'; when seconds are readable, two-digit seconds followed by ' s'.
3 h 10 min
